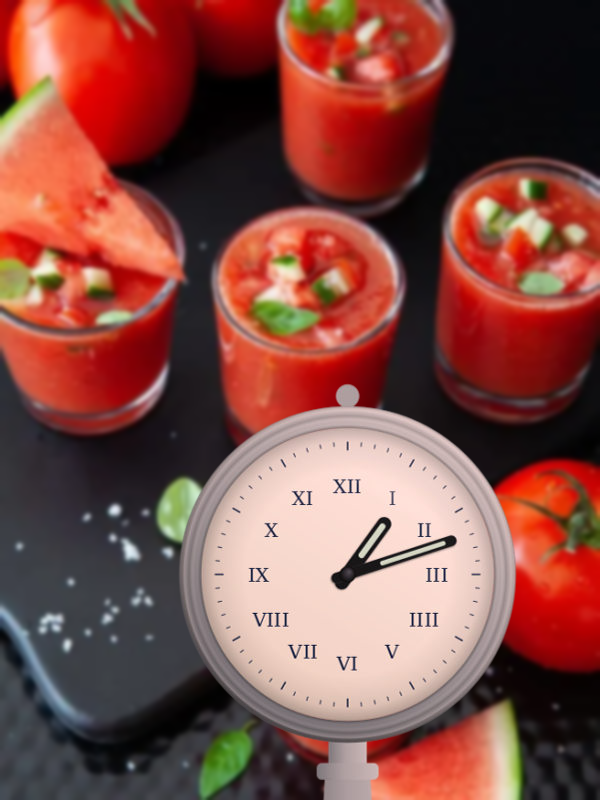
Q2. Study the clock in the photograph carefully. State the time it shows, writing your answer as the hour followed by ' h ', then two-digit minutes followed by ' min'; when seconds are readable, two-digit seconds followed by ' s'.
1 h 12 min
